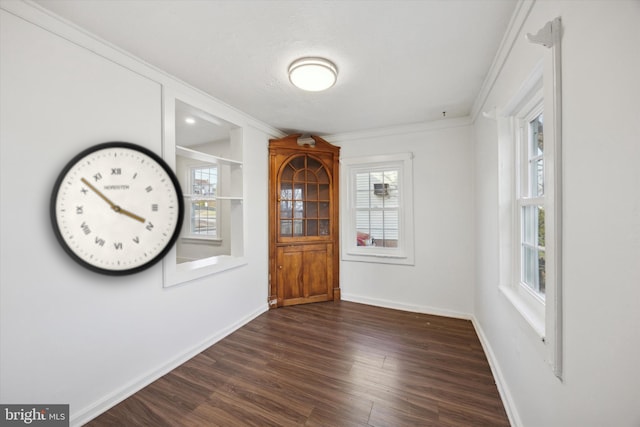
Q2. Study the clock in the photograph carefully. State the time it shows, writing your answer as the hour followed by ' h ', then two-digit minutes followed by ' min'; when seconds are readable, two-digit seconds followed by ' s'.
3 h 52 min
